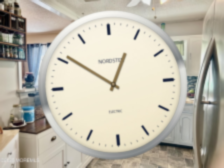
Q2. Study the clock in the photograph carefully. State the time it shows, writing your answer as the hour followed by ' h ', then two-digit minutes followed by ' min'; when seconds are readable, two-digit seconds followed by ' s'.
12 h 51 min
